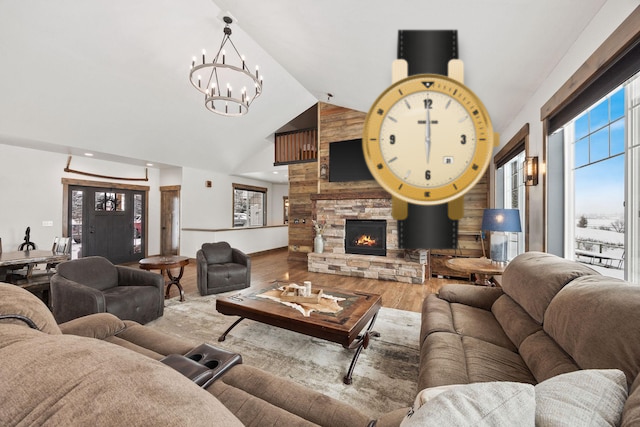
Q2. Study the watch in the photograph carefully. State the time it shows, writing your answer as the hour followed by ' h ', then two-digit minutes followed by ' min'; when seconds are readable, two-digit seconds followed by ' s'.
6 h 00 min
